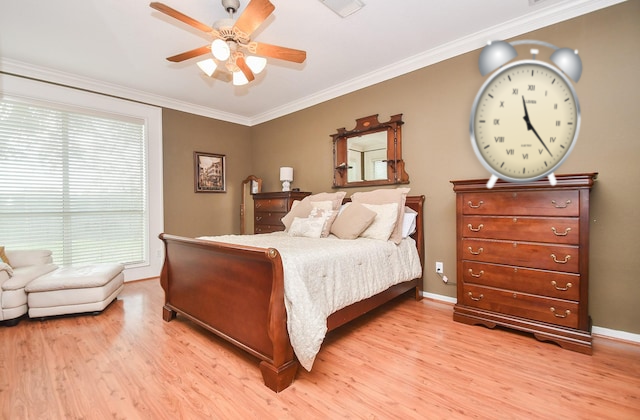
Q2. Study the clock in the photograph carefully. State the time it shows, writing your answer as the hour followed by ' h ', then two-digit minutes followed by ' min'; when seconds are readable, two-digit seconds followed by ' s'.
11 h 23 min
